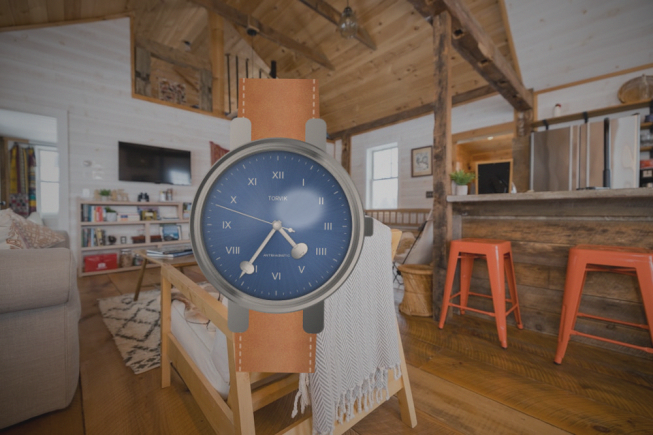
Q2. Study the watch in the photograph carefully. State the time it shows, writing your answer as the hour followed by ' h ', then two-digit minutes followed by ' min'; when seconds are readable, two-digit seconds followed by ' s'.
4 h 35 min 48 s
